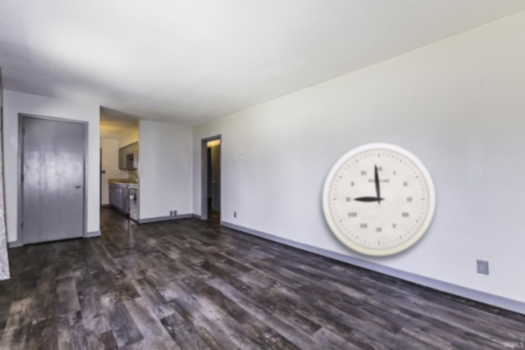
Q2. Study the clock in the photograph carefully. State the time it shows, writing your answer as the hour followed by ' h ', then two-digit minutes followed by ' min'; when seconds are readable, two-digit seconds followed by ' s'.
8 h 59 min
